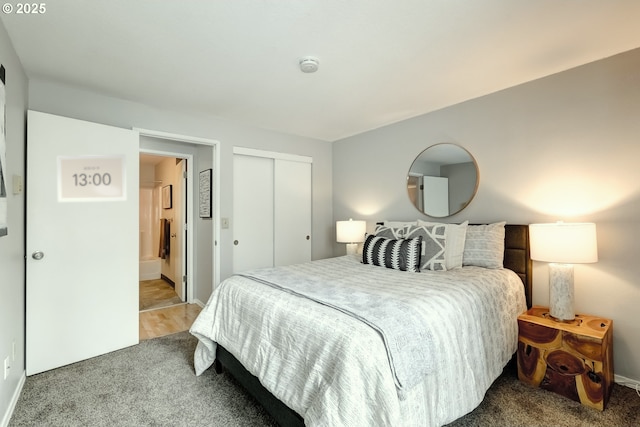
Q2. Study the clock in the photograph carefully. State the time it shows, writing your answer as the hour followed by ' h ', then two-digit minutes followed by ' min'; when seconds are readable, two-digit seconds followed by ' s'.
13 h 00 min
